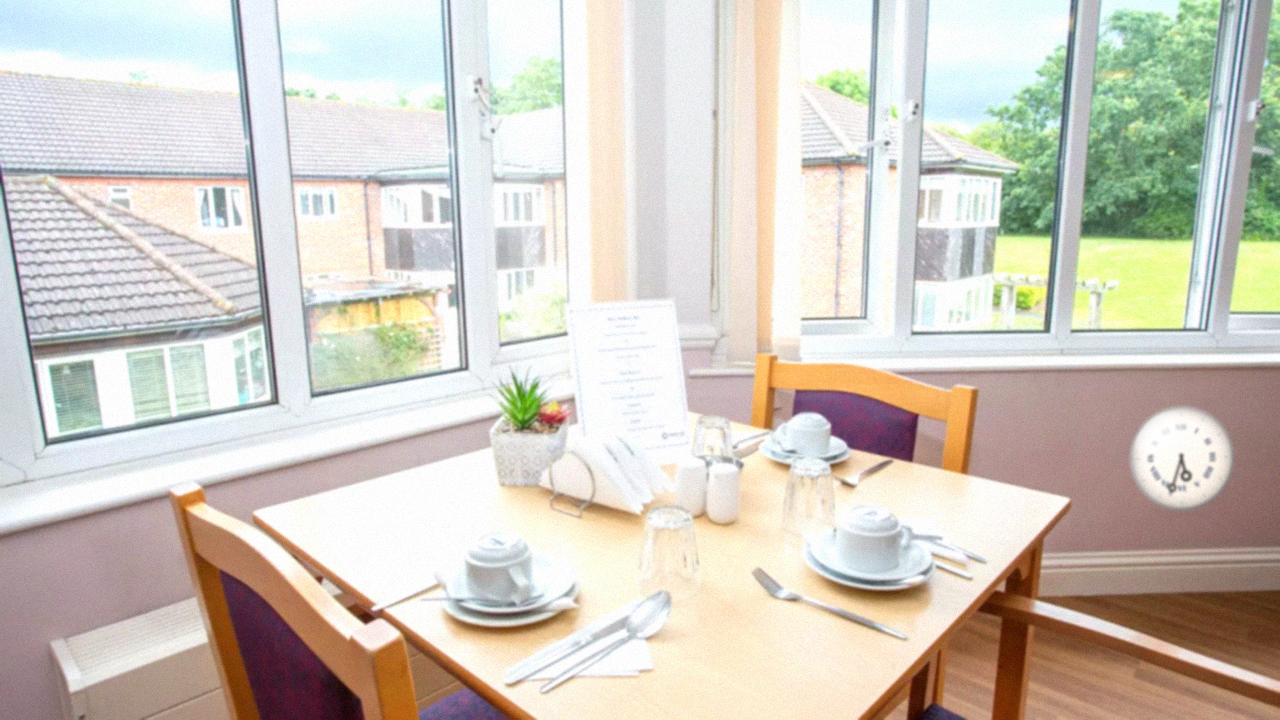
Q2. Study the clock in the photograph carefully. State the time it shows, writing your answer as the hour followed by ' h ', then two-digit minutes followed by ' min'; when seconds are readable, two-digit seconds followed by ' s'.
5 h 33 min
